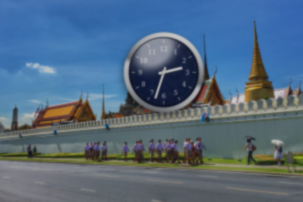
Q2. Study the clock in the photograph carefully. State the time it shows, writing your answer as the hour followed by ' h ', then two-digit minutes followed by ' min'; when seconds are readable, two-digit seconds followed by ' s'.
2 h 33 min
